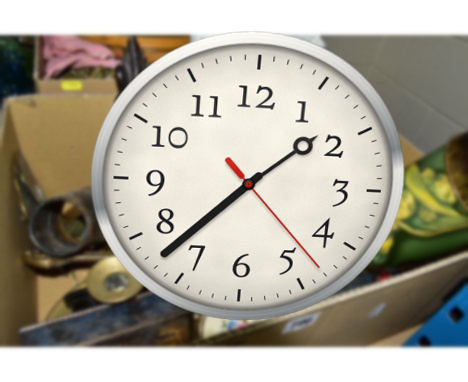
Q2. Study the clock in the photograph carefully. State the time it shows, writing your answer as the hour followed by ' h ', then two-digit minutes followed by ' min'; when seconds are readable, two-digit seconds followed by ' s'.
1 h 37 min 23 s
